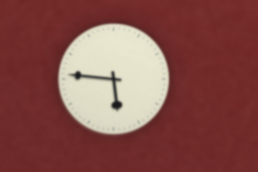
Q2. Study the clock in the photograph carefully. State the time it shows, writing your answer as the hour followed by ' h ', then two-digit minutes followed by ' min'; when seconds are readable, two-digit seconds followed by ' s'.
5 h 46 min
